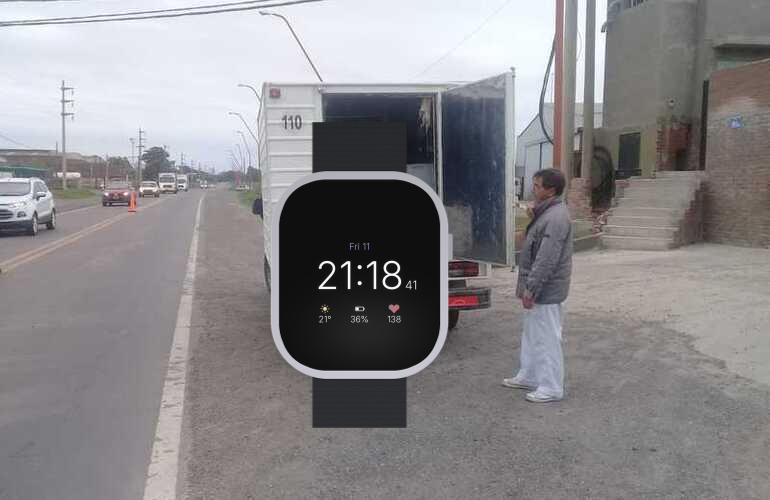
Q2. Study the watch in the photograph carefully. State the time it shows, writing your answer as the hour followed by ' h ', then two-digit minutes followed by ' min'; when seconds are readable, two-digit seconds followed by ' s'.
21 h 18 min 41 s
